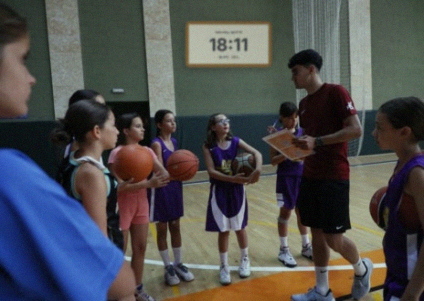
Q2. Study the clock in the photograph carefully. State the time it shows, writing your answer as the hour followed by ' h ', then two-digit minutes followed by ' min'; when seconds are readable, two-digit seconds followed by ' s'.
18 h 11 min
